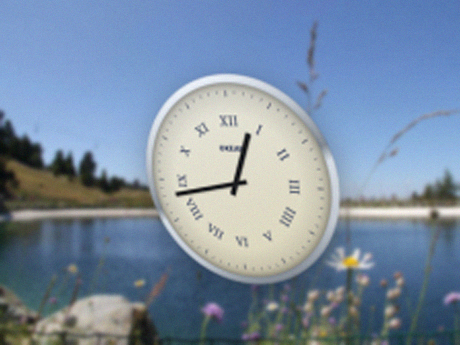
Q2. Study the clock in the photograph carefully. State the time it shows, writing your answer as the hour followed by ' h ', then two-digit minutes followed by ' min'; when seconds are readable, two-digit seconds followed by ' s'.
12 h 43 min
